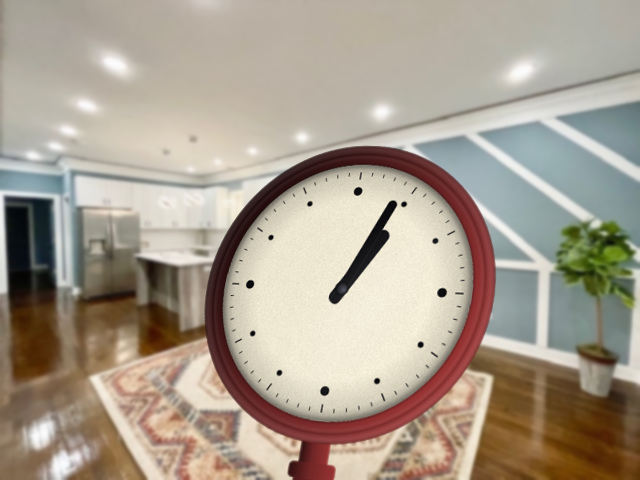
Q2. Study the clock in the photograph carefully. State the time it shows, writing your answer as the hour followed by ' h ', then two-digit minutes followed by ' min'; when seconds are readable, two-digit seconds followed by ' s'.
1 h 04 min
